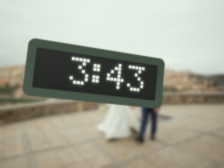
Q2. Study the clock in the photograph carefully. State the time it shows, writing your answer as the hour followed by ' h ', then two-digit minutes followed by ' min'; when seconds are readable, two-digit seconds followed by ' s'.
3 h 43 min
